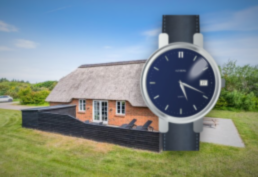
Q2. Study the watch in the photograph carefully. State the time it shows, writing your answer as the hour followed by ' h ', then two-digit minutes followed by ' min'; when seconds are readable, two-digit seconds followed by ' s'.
5 h 19 min
